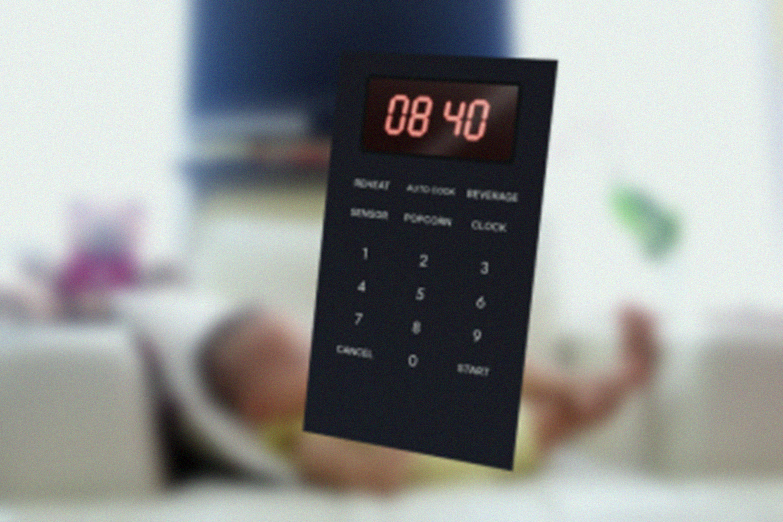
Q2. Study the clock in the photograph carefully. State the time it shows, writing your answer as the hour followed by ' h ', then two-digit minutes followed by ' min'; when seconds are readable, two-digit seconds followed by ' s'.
8 h 40 min
